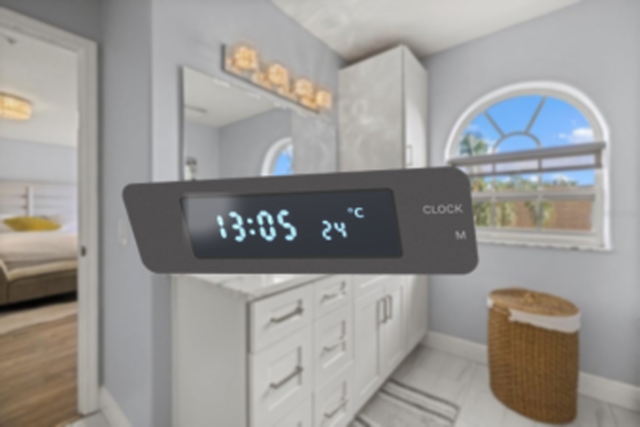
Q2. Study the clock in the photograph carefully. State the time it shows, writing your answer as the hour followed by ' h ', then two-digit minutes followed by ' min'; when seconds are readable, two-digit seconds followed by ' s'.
13 h 05 min
